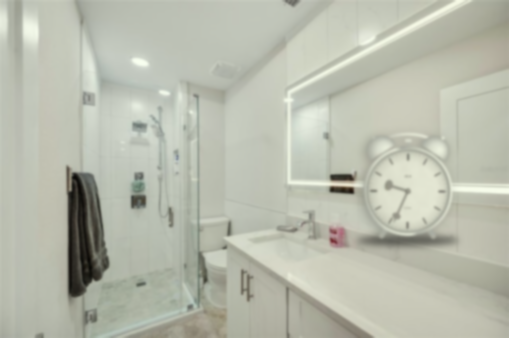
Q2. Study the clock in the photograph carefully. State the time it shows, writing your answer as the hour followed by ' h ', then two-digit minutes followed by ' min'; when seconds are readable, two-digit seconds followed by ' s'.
9 h 34 min
